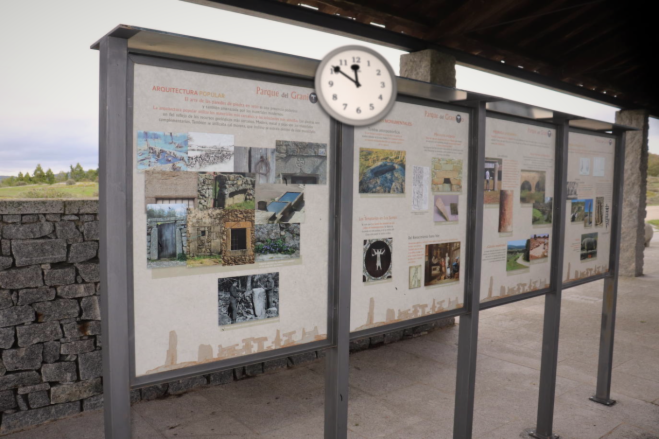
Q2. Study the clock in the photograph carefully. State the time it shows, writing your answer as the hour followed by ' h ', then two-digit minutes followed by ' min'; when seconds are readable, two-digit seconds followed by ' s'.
11 h 51 min
